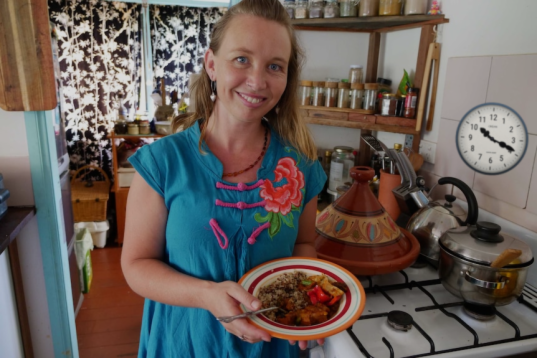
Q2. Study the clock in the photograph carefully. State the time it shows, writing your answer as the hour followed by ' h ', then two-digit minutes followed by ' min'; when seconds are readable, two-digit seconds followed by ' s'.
10 h 19 min
